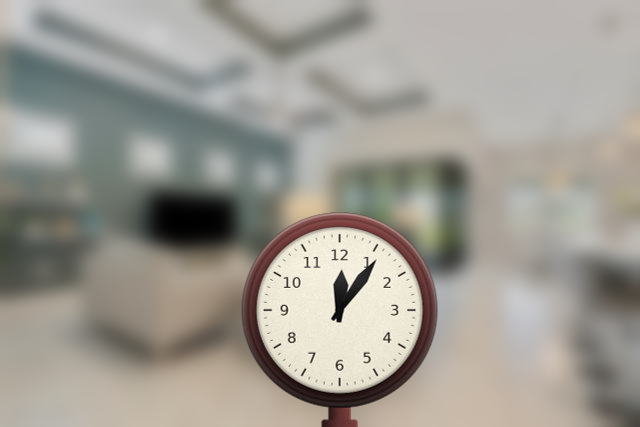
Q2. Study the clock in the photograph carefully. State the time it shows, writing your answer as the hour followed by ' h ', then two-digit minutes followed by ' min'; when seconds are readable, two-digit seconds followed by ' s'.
12 h 06 min
